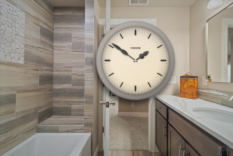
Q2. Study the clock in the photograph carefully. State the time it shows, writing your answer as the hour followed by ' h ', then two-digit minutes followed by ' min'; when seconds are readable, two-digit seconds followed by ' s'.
1 h 51 min
